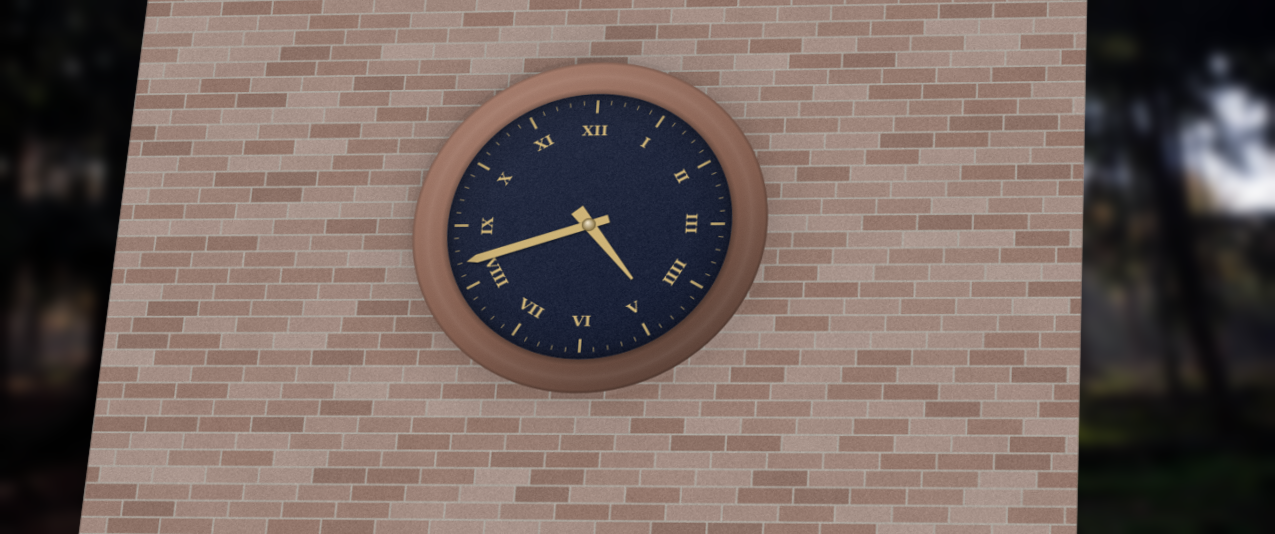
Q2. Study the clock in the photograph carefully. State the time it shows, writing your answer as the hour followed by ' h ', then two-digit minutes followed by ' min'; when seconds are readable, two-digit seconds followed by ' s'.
4 h 42 min
